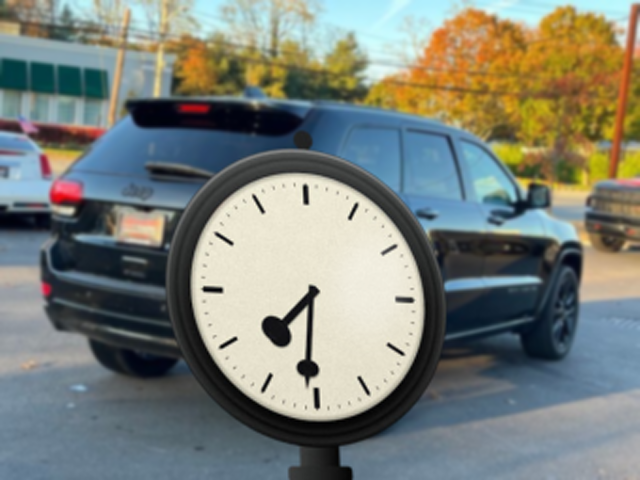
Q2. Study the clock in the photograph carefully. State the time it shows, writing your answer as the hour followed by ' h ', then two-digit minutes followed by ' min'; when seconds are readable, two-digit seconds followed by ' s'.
7 h 31 min
